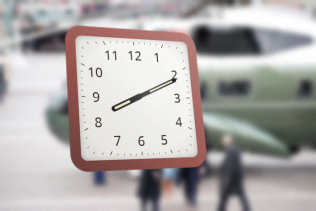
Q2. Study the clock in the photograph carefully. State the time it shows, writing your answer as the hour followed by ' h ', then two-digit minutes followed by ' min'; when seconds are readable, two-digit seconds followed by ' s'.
8 h 11 min
